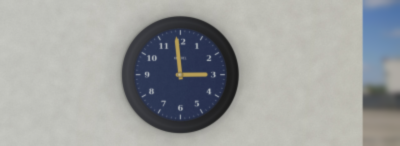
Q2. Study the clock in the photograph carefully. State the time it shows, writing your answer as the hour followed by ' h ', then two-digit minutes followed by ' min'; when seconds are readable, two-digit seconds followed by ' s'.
2 h 59 min
